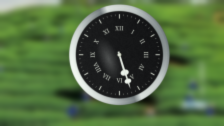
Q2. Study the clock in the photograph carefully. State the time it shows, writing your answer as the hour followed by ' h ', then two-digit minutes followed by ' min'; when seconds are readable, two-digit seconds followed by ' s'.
5 h 27 min
